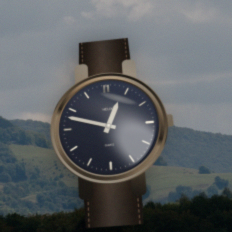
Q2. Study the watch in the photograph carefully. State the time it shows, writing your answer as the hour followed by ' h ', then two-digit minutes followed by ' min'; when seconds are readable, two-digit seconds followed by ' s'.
12 h 48 min
